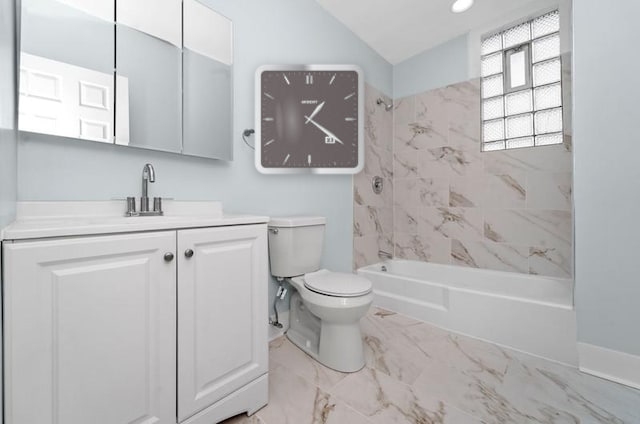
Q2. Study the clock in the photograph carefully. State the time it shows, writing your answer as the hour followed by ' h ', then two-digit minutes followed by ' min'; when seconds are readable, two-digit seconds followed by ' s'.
1 h 21 min
